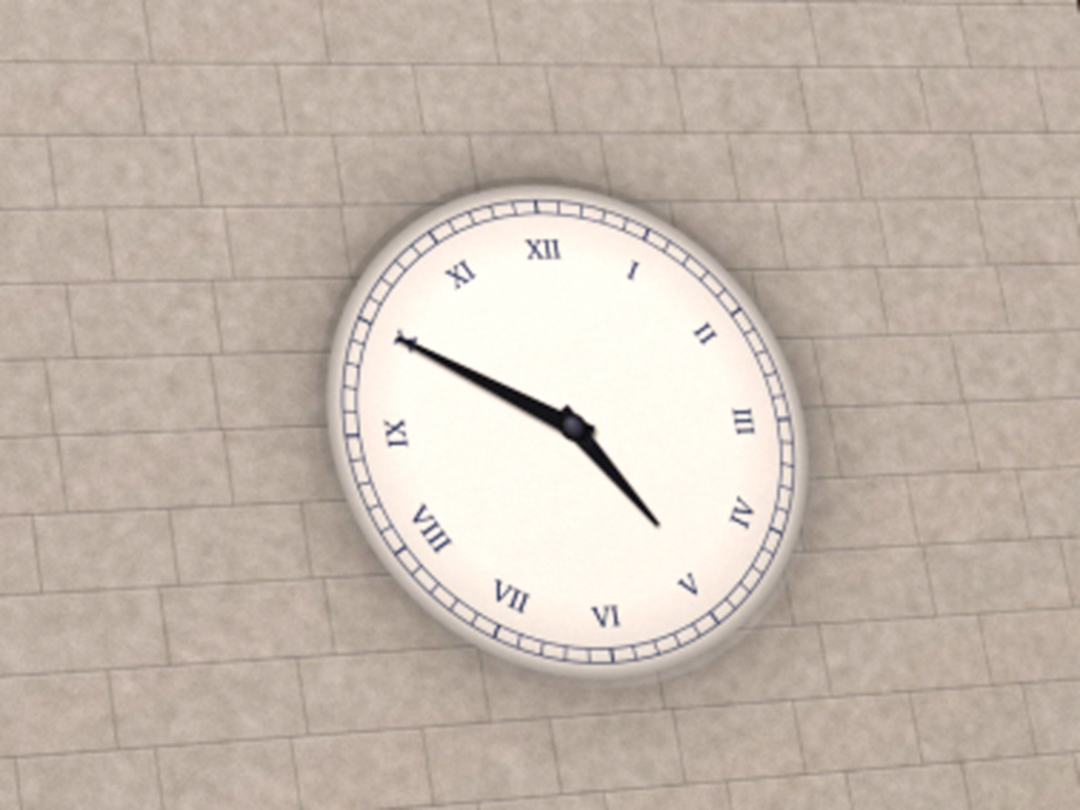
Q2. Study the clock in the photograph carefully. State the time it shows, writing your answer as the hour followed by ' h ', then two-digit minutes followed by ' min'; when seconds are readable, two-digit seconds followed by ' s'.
4 h 50 min
